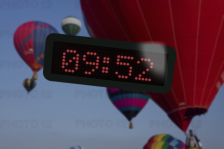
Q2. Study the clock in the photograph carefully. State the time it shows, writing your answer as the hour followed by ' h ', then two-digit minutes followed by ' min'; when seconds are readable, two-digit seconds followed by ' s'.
9 h 52 min
